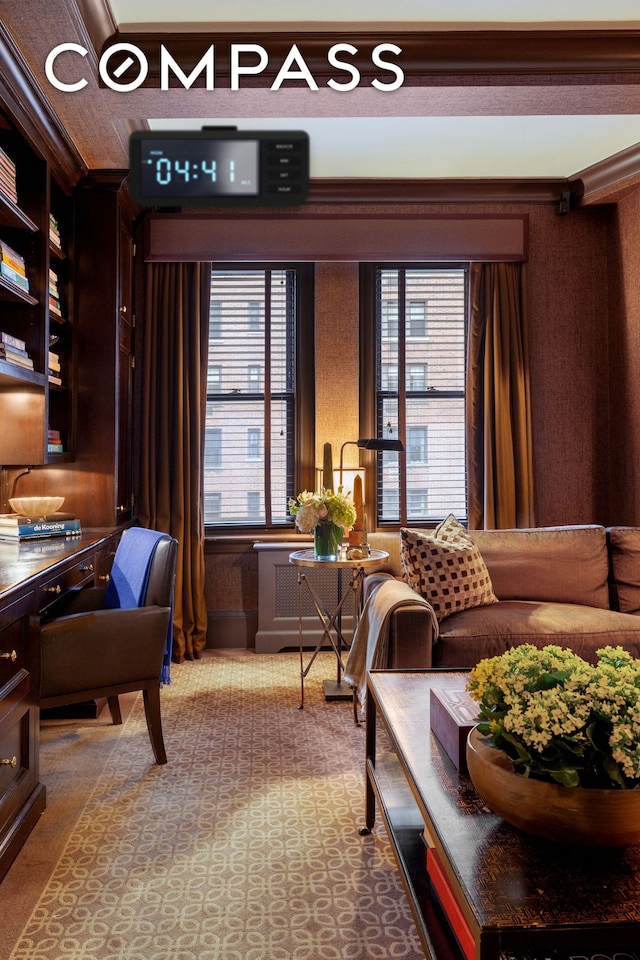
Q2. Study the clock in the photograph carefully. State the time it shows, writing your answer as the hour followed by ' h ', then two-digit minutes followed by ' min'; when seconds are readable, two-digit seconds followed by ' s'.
4 h 41 min
